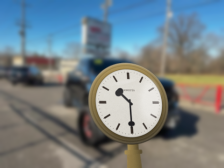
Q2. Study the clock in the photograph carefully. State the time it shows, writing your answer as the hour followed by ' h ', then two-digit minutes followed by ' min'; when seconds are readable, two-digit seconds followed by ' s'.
10 h 30 min
